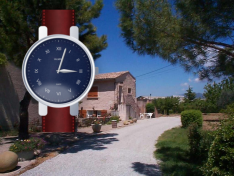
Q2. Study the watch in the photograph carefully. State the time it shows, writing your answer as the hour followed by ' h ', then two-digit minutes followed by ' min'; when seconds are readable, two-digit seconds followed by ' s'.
3 h 03 min
